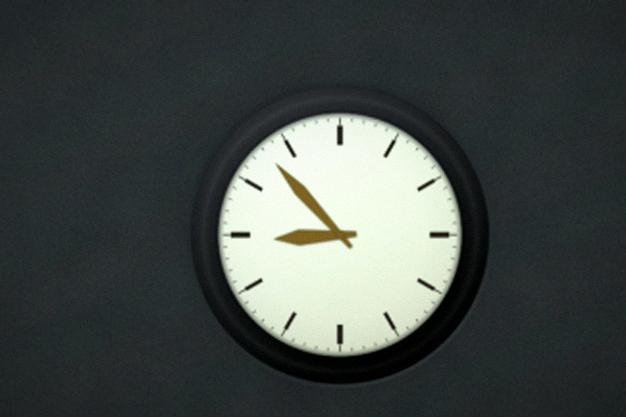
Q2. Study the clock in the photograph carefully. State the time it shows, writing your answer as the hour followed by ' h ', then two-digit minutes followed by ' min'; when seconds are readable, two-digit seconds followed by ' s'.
8 h 53 min
